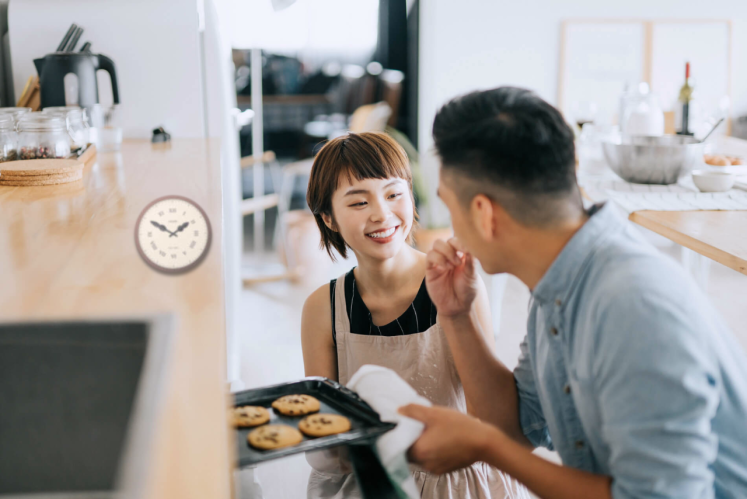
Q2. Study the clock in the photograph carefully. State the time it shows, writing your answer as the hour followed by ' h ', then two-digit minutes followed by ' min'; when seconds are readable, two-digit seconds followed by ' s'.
1 h 50 min
